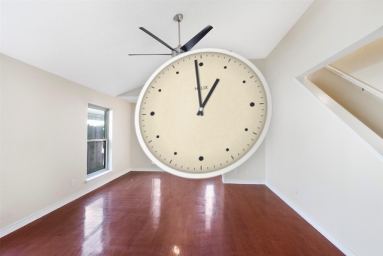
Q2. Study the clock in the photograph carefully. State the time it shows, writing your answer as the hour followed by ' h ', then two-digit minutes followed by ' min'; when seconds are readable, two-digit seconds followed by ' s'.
12 h 59 min
